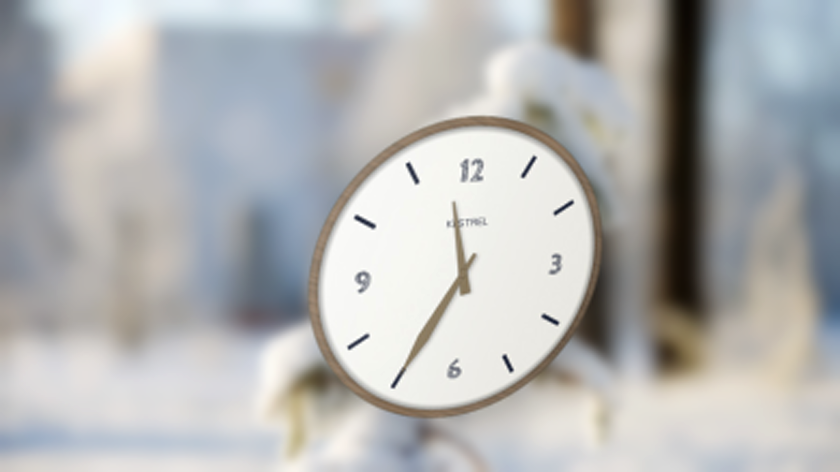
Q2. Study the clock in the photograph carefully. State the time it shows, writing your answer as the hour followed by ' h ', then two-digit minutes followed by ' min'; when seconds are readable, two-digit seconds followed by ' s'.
11 h 35 min
